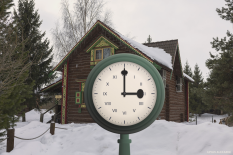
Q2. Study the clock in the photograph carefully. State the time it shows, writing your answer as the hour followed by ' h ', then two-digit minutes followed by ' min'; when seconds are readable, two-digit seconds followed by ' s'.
3 h 00 min
